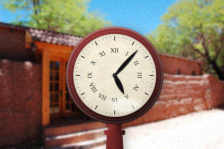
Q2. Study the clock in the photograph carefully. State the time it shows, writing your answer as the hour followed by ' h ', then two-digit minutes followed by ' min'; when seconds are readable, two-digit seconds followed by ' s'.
5 h 07 min
